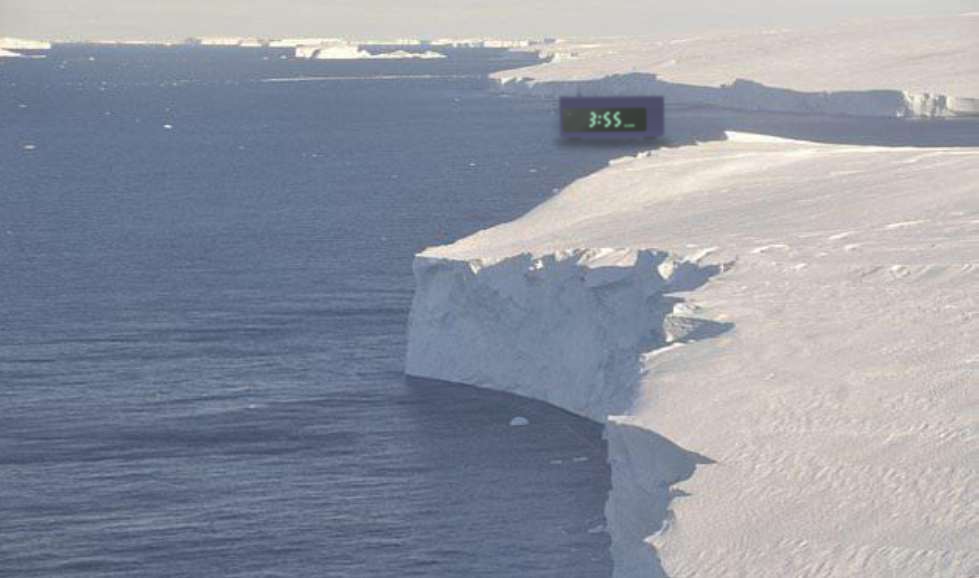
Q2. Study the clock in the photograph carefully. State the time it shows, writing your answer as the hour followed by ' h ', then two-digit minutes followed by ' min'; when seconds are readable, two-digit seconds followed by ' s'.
3 h 55 min
